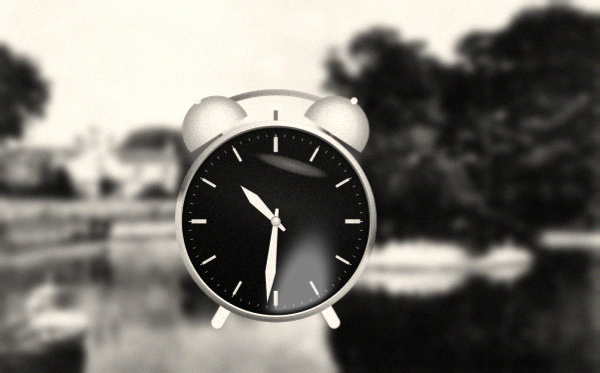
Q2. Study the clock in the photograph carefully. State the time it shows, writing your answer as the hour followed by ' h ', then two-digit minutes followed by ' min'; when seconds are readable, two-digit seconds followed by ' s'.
10 h 31 min
